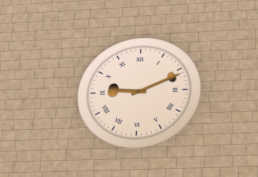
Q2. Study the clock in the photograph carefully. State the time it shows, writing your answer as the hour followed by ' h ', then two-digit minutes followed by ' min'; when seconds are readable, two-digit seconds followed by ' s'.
9 h 11 min
